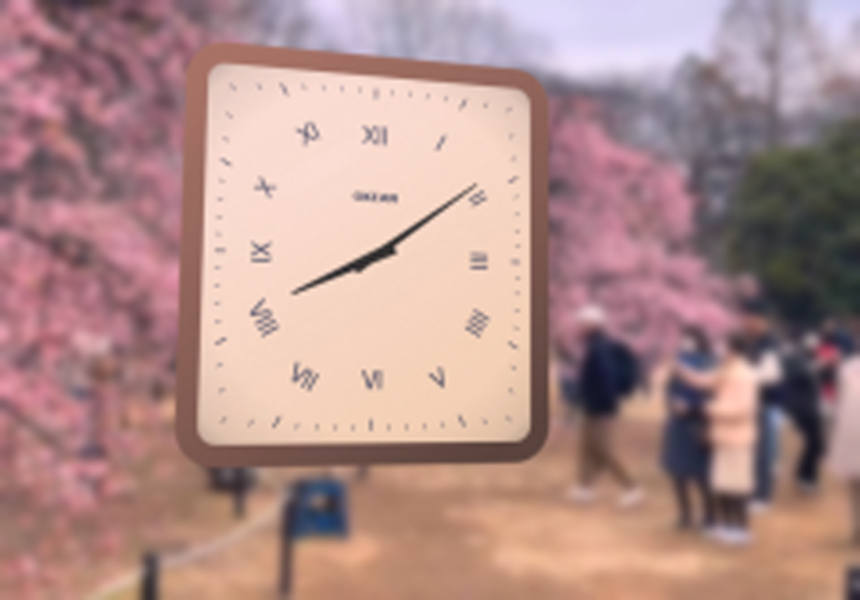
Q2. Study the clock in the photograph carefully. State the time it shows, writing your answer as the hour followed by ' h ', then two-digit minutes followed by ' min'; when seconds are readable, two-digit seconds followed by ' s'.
8 h 09 min
